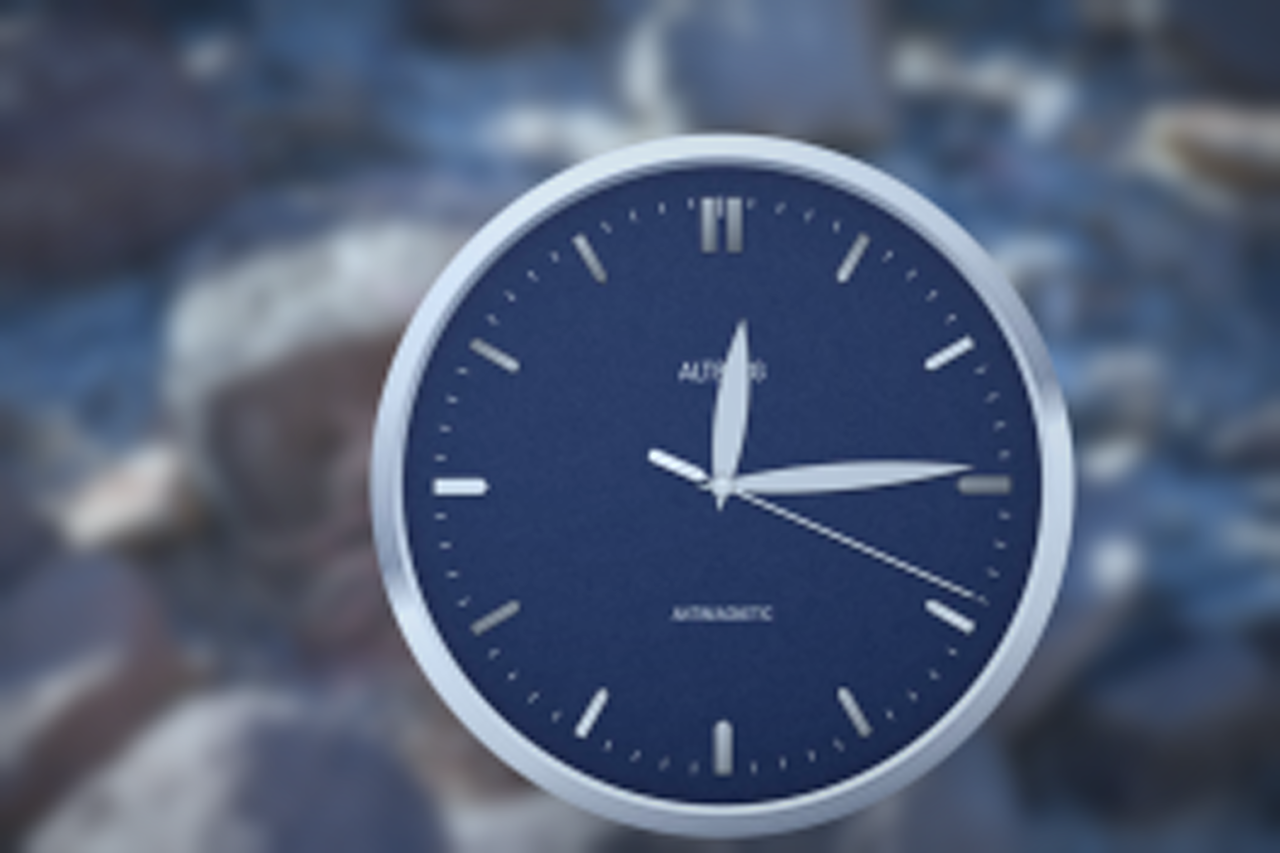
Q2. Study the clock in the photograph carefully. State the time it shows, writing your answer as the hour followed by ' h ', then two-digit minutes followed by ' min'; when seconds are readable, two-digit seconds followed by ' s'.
12 h 14 min 19 s
